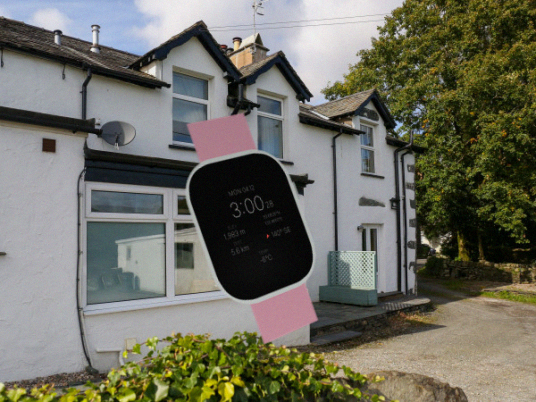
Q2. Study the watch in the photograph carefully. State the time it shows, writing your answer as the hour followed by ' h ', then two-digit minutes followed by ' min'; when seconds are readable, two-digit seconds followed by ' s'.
3 h 00 min 28 s
